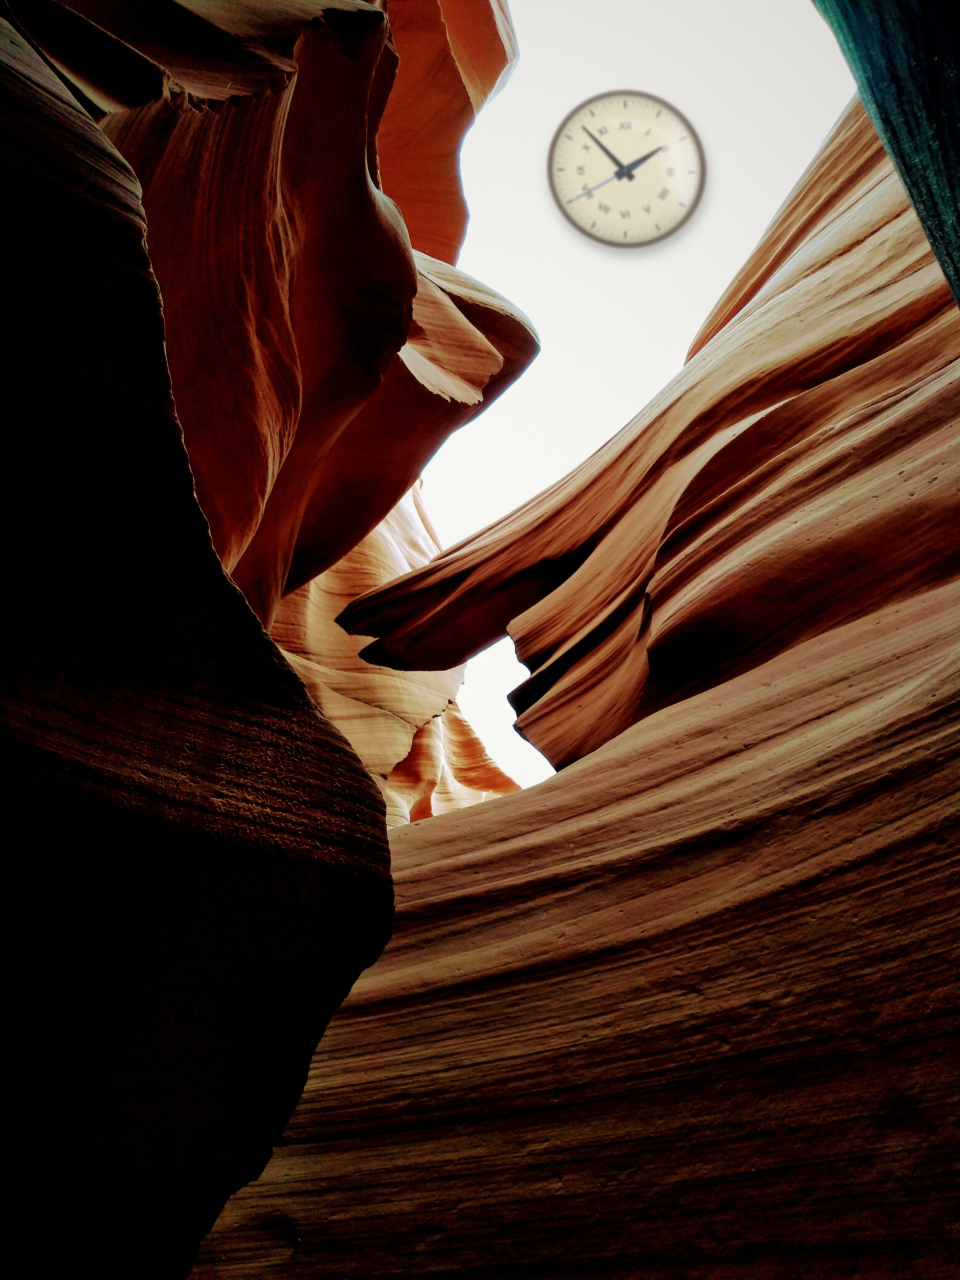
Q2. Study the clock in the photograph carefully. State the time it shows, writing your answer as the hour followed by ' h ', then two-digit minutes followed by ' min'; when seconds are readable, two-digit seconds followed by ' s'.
1 h 52 min 40 s
